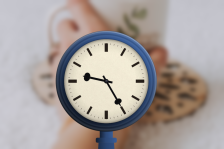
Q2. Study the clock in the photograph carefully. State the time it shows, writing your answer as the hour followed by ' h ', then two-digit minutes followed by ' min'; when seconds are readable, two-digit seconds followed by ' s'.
9 h 25 min
